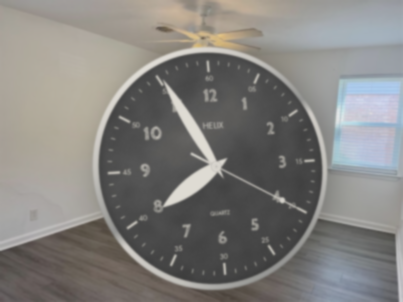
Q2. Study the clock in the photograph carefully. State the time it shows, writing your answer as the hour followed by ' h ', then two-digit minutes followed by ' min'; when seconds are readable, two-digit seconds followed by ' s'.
7 h 55 min 20 s
